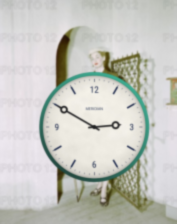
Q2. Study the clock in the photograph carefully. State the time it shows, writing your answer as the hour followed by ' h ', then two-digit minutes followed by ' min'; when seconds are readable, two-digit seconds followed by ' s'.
2 h 50 min
